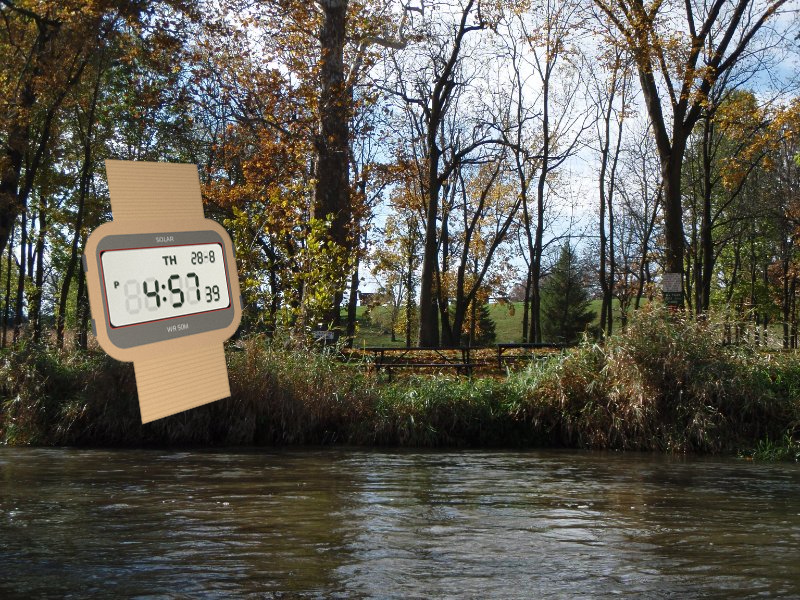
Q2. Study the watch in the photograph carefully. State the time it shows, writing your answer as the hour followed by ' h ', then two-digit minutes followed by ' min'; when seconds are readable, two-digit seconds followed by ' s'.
4 h 57 min 39 s
